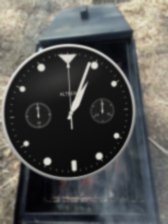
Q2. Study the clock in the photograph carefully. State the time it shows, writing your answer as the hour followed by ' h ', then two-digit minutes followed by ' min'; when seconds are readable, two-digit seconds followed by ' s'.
1 h 04 min
